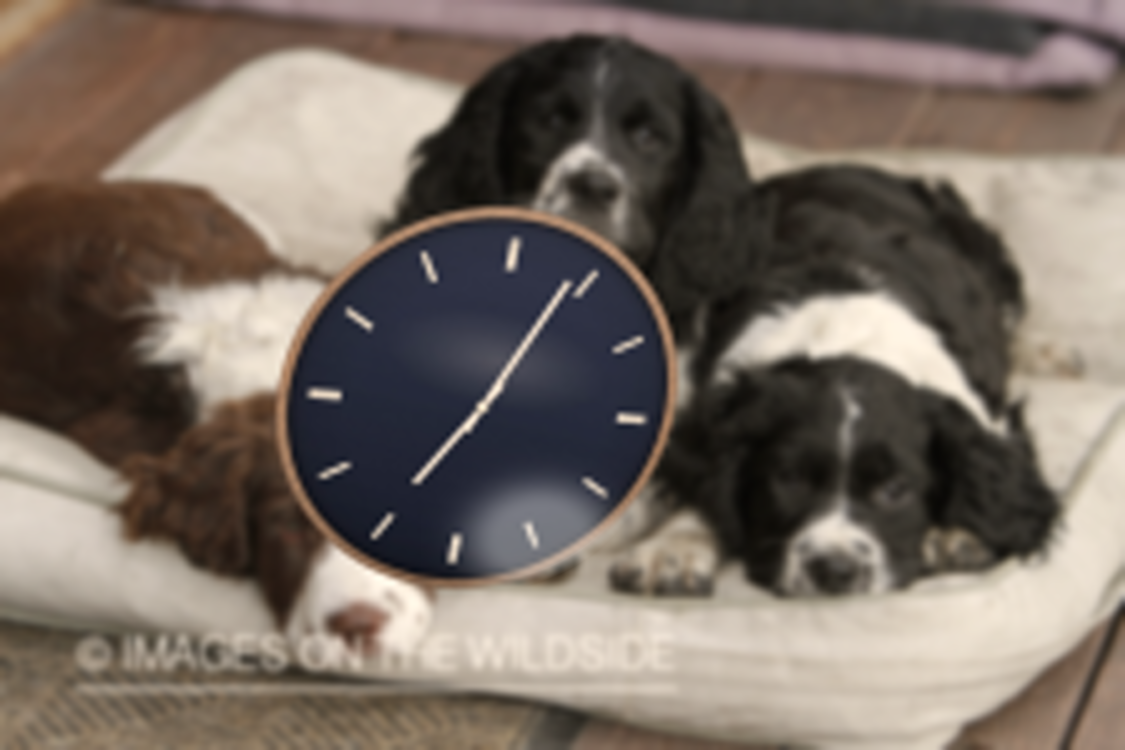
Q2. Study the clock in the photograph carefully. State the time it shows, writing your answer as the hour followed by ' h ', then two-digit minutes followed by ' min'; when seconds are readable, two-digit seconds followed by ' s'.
7 h 04 min
